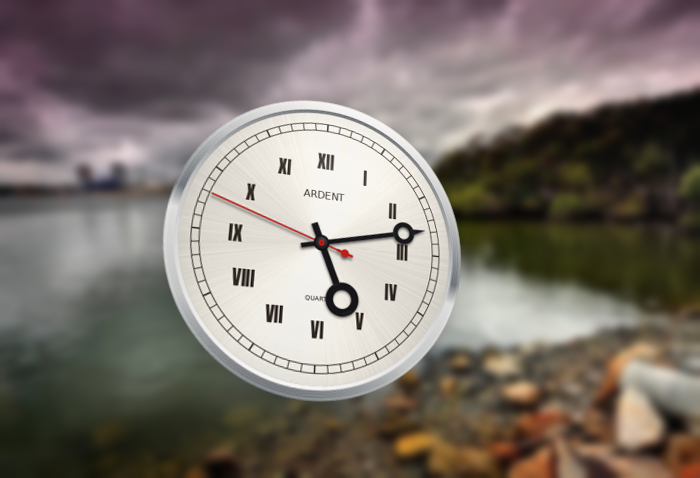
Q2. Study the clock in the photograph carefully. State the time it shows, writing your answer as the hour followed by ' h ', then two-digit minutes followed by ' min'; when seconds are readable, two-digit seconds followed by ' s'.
5 h 12 min 48 s
